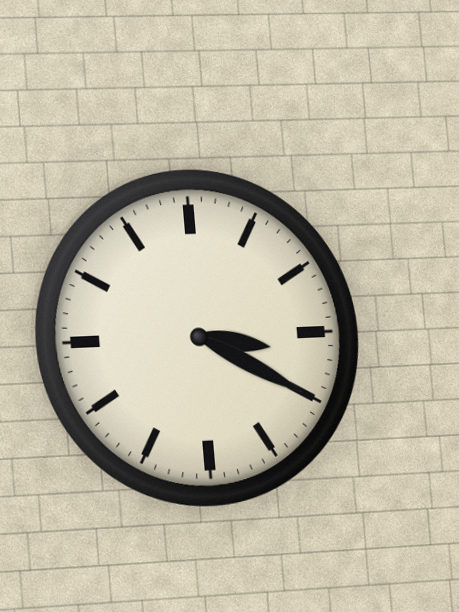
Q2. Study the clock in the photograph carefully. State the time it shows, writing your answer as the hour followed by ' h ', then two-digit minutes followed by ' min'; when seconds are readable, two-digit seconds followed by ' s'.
3 h 20 min
